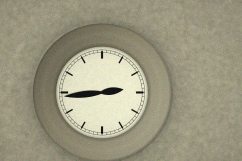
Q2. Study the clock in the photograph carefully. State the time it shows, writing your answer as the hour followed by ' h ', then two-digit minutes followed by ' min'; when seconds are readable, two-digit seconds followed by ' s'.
2 h 44 min
